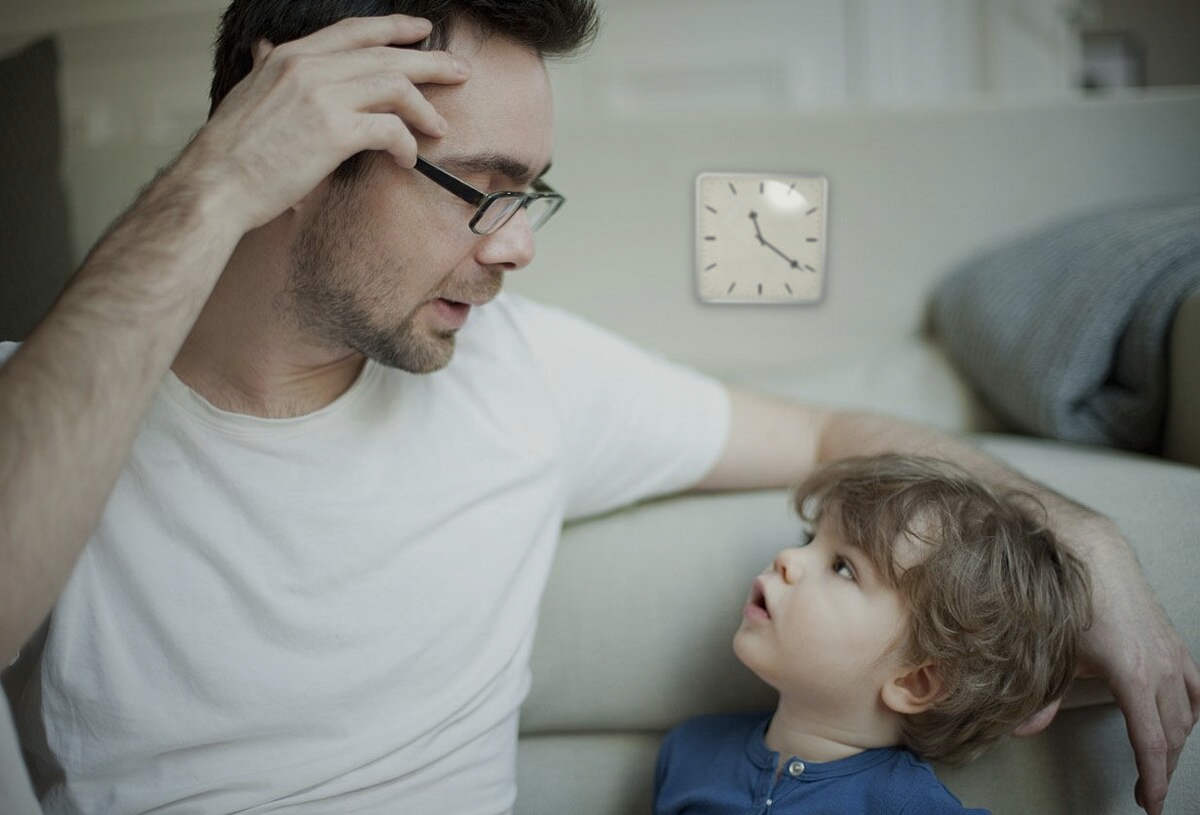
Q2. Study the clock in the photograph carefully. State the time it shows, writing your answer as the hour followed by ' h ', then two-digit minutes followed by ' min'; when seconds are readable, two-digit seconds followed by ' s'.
11 h 21 min
